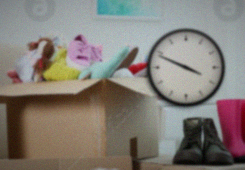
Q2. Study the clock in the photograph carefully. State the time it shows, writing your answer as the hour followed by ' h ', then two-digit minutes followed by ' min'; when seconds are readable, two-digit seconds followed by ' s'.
3 h 49 min
